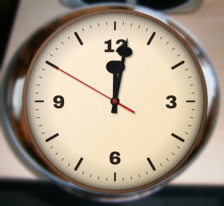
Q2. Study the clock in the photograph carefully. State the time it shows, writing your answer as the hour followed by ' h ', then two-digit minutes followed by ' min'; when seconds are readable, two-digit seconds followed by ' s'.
12 h 01 min 50 s
